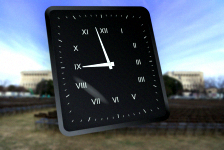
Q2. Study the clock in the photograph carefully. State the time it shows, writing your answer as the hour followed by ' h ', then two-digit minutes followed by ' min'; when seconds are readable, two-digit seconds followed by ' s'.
8 h 58 min
